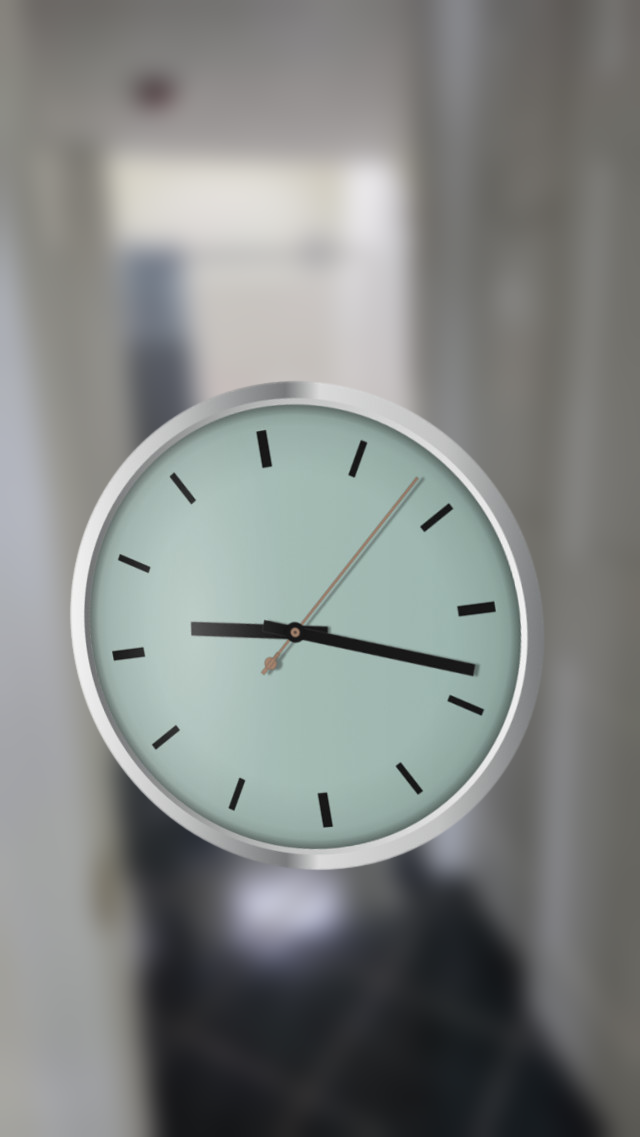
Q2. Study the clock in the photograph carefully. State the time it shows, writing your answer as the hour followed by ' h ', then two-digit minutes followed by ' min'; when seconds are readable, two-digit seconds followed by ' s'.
9 h 18 min 08 s
